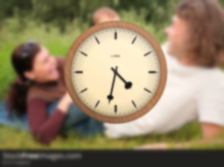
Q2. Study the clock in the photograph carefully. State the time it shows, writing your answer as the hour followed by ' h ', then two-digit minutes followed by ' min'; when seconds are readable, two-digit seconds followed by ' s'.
4 h 32 min
